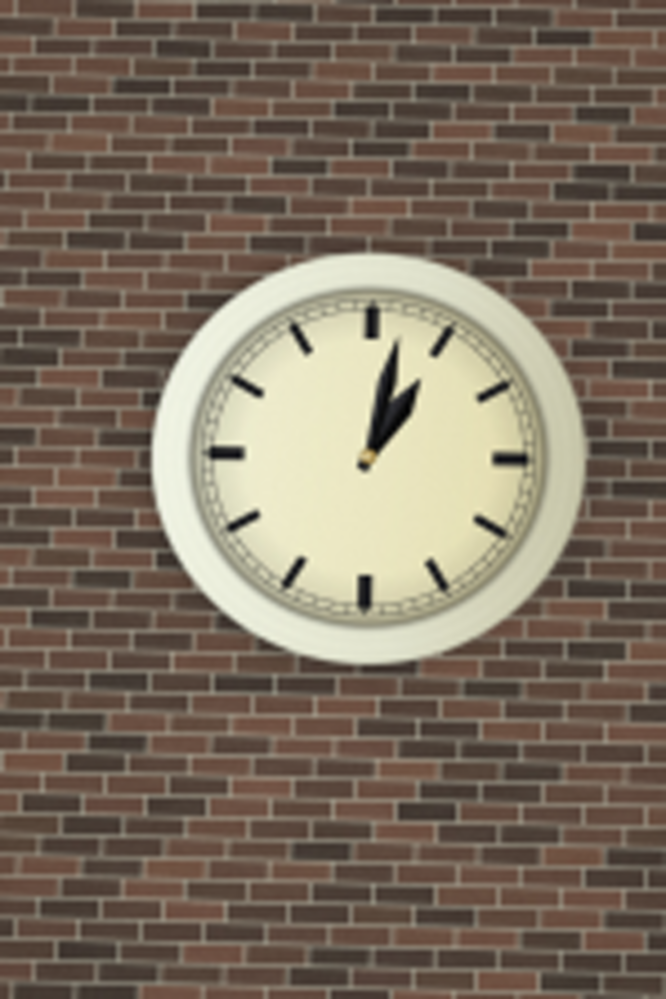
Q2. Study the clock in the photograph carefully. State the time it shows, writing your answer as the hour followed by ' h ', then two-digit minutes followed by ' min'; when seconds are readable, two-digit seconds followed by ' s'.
1 h 02 min
